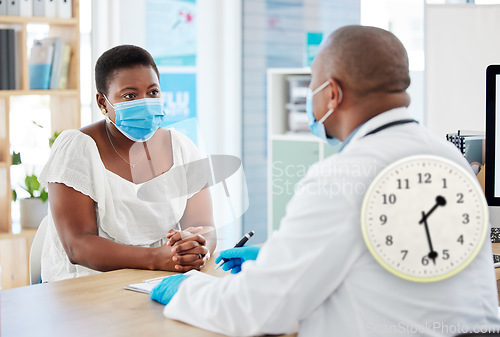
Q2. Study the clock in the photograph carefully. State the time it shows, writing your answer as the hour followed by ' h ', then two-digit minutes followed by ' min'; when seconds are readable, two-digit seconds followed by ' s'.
1 h 28 min
